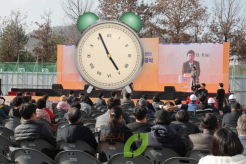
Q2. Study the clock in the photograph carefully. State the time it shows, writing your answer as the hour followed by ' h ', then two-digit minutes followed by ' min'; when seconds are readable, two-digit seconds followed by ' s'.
4 h 56 min
